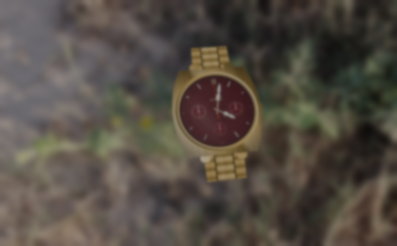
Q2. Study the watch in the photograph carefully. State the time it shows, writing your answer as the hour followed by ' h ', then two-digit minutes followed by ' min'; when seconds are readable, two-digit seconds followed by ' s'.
4 h 02 min
